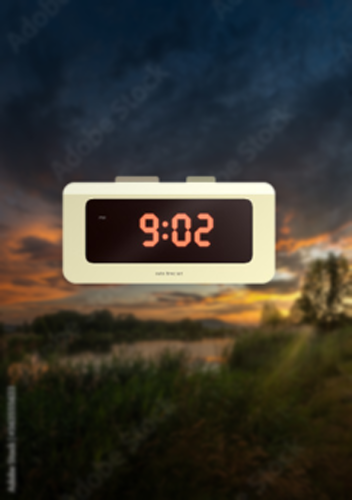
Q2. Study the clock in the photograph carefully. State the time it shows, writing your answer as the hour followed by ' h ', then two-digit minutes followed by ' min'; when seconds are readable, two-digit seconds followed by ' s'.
9 h 02 min
